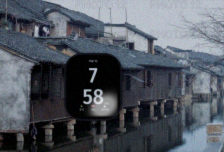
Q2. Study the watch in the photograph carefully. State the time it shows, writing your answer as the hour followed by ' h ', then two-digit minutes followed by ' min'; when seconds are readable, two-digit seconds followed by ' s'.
7 h 58 min
